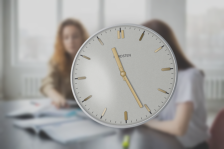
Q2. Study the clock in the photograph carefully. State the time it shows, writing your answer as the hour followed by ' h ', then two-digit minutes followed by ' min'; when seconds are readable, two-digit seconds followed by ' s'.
11 h 26 min
